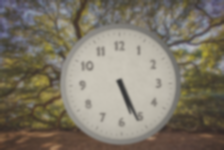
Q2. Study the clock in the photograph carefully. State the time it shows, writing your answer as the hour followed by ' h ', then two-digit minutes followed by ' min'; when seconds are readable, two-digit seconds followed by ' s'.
5 h 26 min
